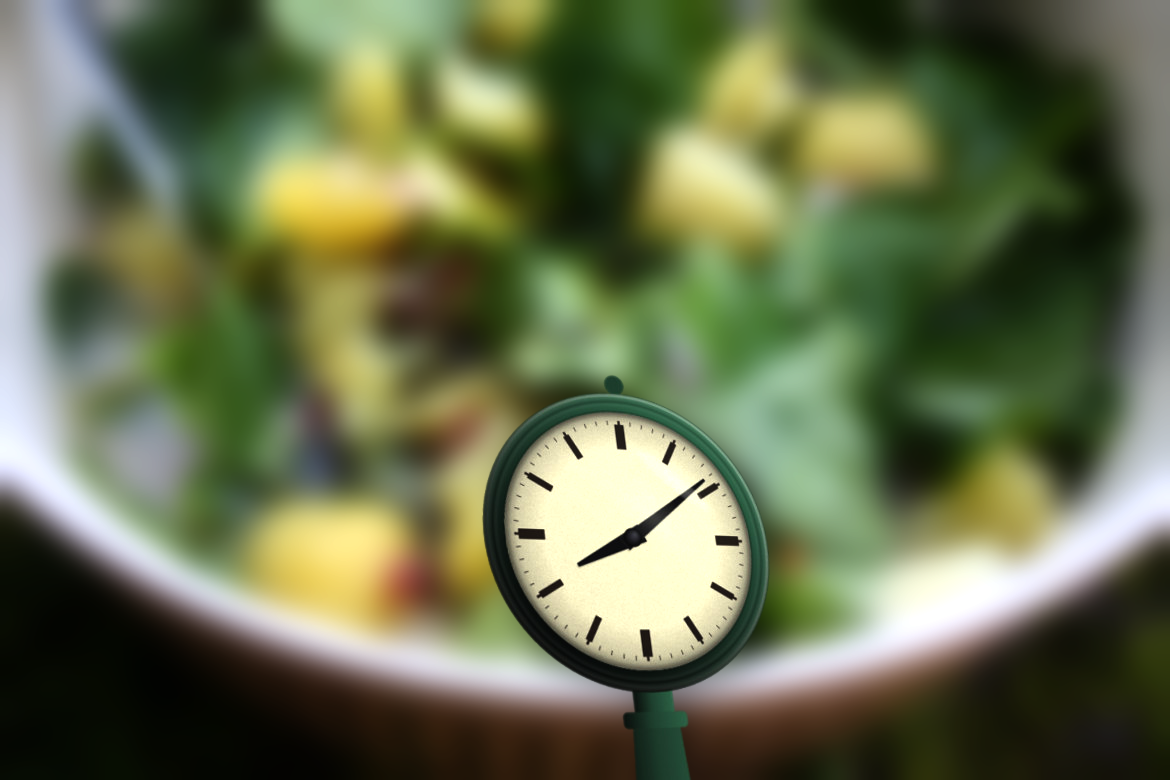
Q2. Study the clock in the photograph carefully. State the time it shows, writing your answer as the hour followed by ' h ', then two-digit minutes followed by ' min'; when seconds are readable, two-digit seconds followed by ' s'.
8 h 09 min
